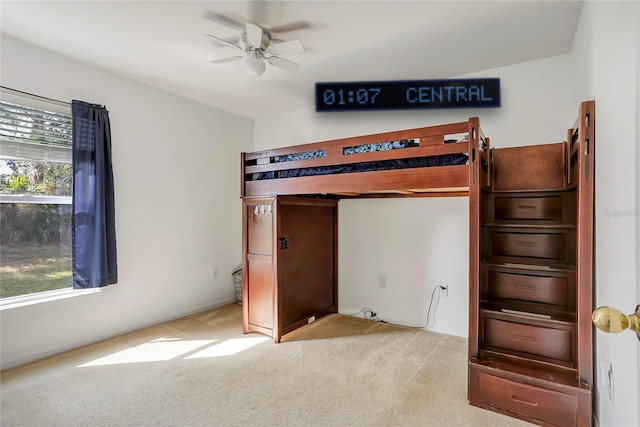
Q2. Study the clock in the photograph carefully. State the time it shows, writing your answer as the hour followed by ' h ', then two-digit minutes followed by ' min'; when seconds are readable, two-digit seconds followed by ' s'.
1 h 07 min
